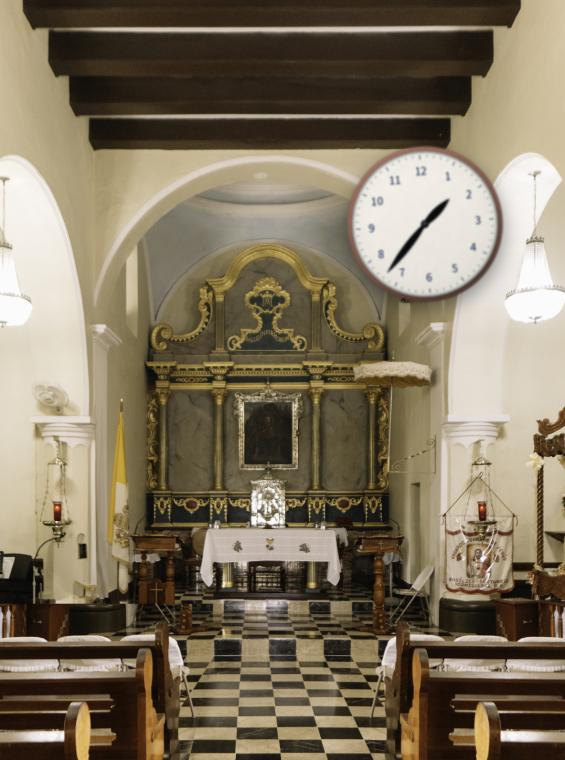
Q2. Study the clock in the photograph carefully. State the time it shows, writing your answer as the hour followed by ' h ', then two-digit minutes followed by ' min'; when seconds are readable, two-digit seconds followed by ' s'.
1 h 37 min
